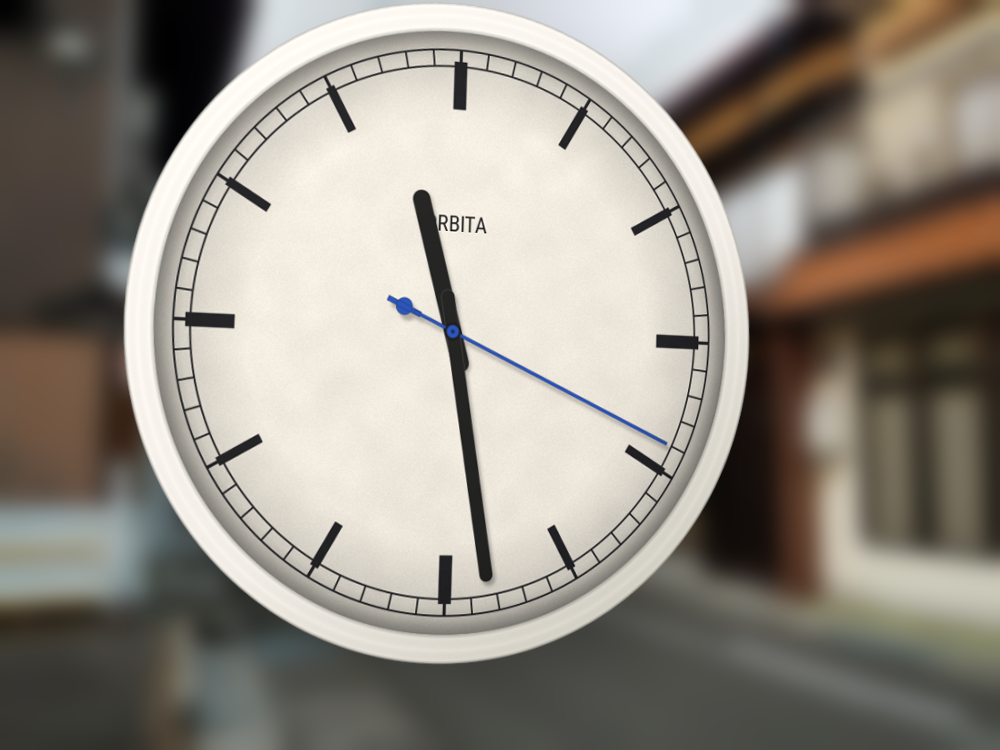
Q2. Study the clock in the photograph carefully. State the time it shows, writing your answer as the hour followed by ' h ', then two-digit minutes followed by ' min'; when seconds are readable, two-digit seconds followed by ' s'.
11 h 28 min 19 s
